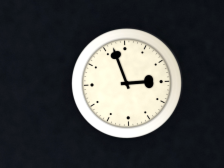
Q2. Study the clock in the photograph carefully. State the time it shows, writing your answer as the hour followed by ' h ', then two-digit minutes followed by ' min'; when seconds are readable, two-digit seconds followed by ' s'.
2 h 57 min
